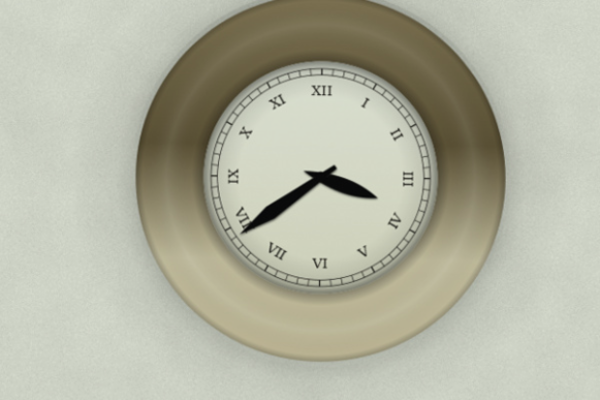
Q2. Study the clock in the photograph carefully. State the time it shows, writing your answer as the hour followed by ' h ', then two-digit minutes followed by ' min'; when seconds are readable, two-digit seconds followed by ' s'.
3 h 39 min
